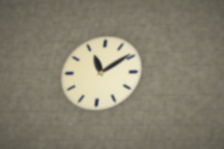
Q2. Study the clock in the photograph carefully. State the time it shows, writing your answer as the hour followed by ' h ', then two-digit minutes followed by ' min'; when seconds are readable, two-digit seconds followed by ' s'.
11 h 09 min
